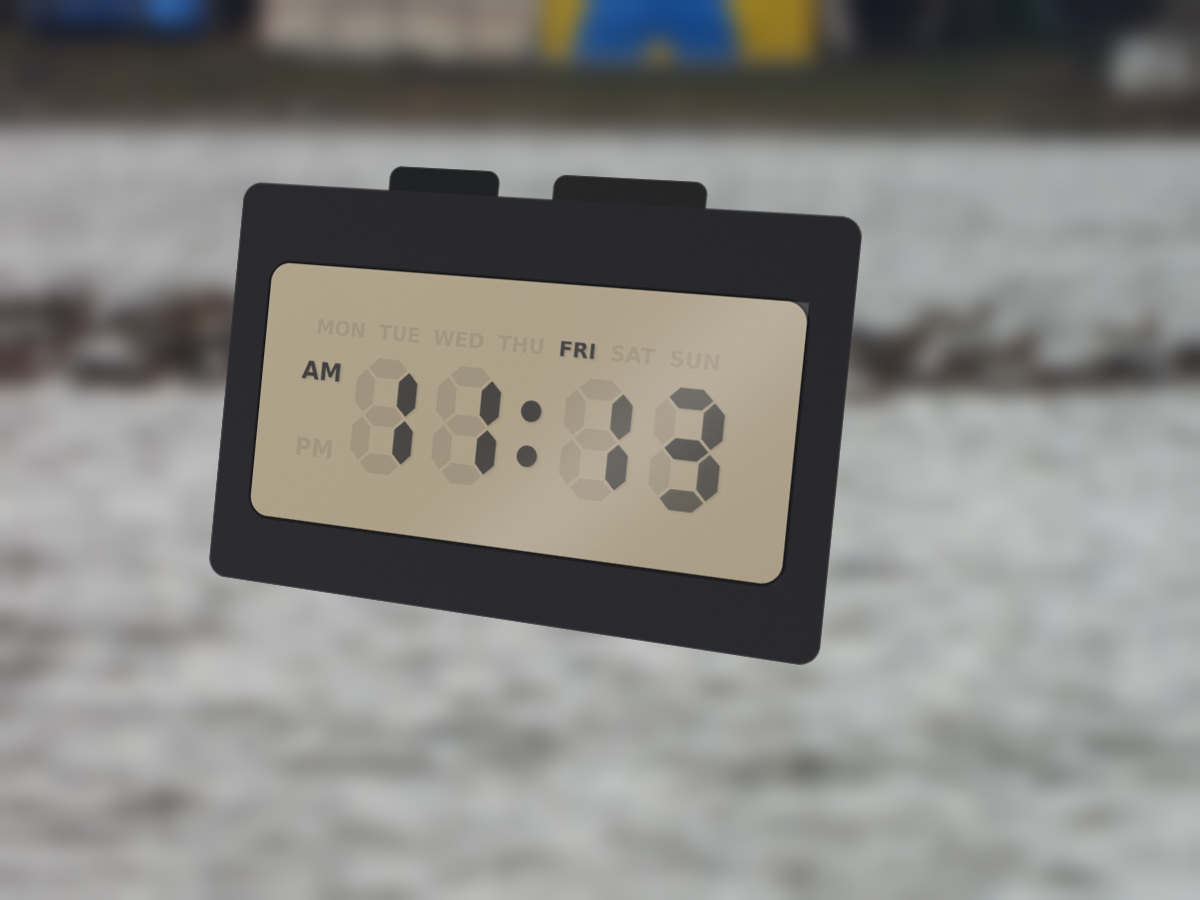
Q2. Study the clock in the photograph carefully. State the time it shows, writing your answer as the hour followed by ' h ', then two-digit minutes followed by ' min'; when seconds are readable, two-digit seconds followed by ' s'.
11 h 13 min
